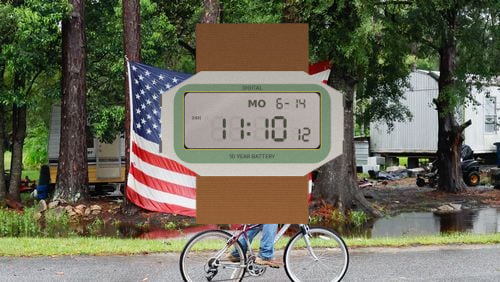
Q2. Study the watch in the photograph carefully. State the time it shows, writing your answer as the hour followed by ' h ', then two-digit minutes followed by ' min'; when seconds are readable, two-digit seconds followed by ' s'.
11 h 10 min 12 s
